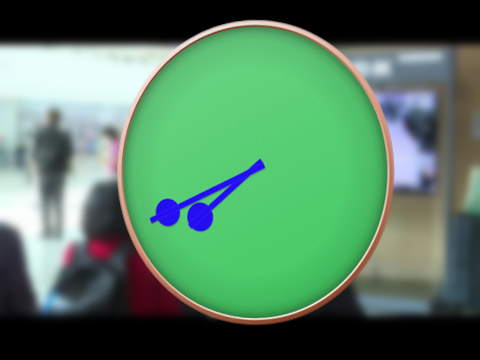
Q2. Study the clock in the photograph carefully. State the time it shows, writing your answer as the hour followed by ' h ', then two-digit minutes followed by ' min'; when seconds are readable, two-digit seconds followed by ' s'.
7 h 41 min
